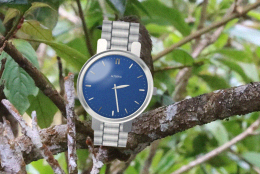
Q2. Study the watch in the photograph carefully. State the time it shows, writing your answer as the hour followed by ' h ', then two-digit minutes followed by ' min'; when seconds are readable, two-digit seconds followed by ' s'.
2 h 28 min
